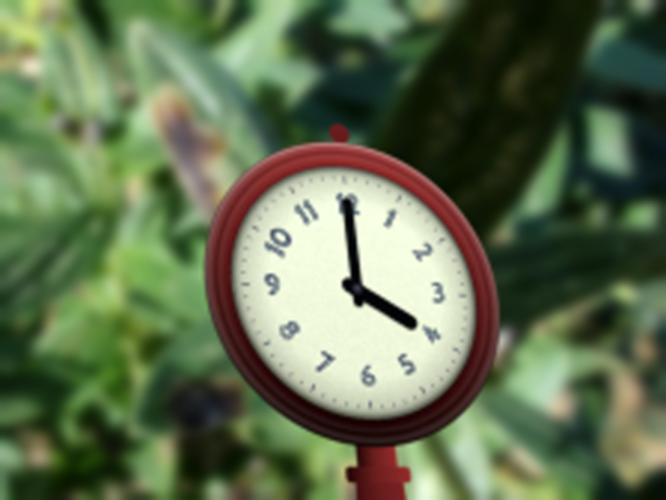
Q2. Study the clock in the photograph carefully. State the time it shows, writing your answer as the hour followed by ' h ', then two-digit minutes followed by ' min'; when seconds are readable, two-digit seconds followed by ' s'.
4 h 00 min
